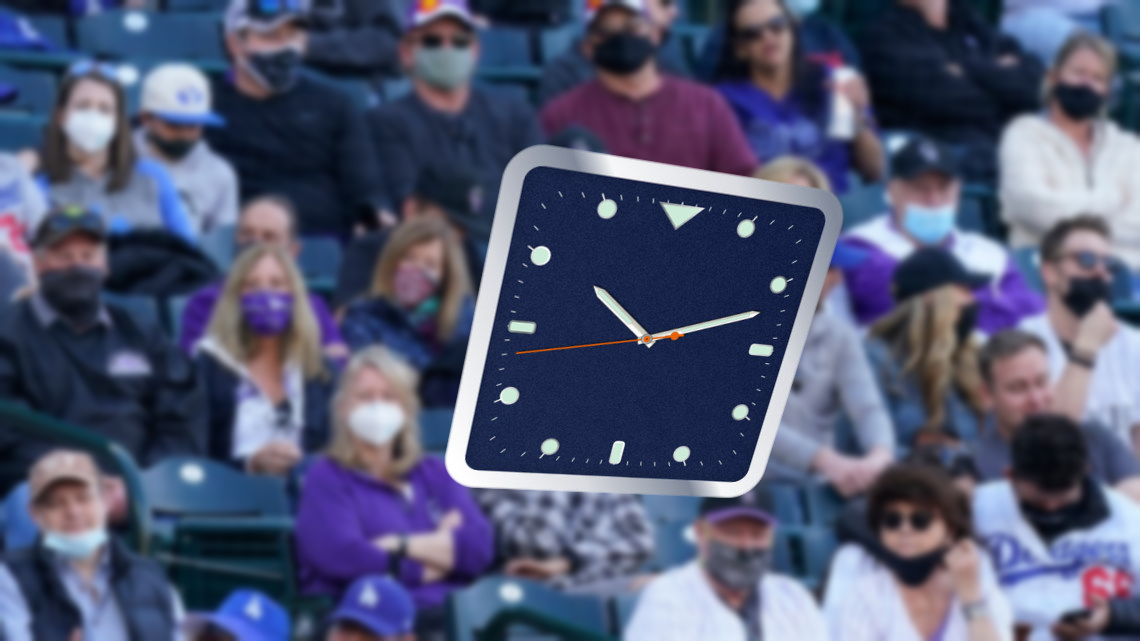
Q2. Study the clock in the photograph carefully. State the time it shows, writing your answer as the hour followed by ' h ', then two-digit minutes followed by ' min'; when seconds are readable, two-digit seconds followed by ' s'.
10 h 11 min 43 s
